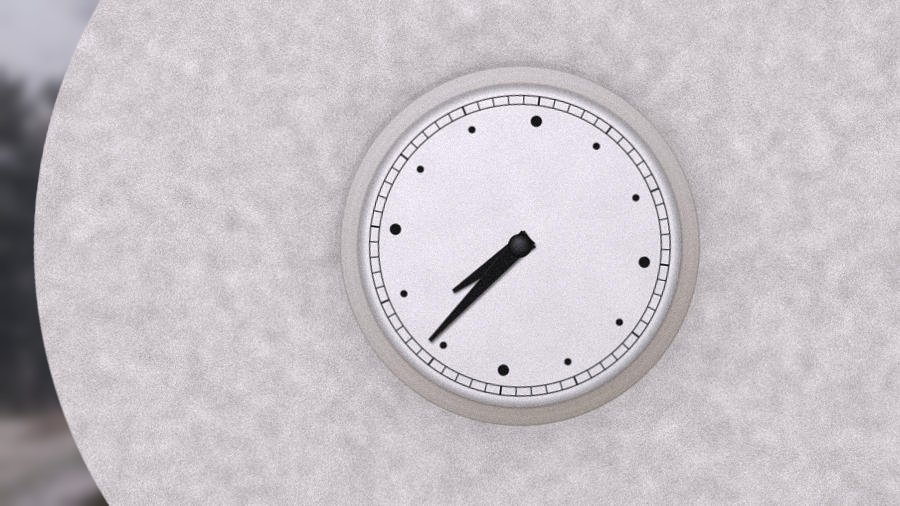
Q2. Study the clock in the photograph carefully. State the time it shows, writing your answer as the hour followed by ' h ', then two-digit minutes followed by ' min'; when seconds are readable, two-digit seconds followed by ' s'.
7 h 36 min
